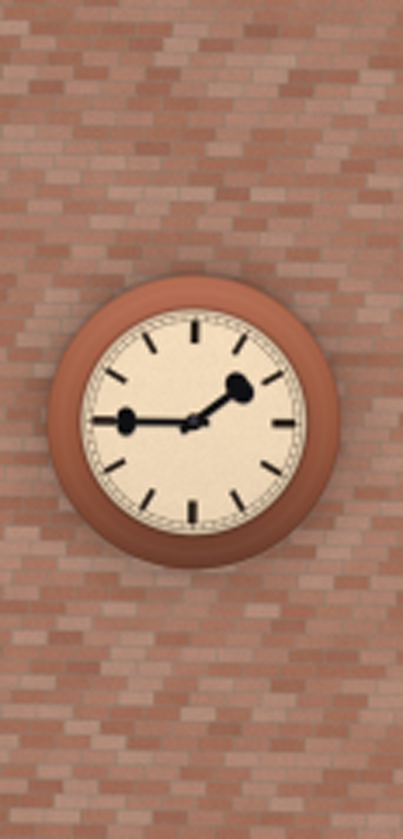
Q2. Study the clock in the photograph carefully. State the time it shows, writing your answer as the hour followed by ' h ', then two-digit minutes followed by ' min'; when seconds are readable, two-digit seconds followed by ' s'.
1 h 45 min
